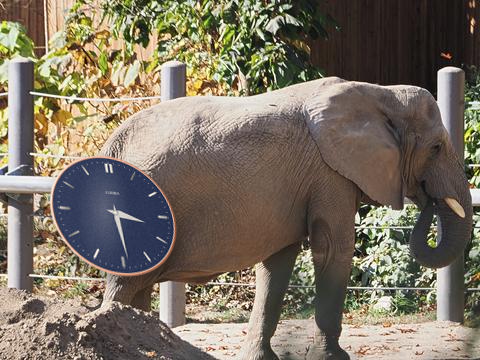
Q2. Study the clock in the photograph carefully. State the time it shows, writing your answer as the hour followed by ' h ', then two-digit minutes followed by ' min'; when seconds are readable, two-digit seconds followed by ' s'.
3 h 29 min
